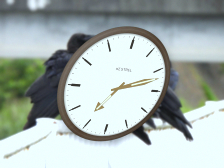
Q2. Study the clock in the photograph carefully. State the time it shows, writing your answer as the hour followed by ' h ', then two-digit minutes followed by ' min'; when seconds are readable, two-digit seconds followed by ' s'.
7 h 12 min
